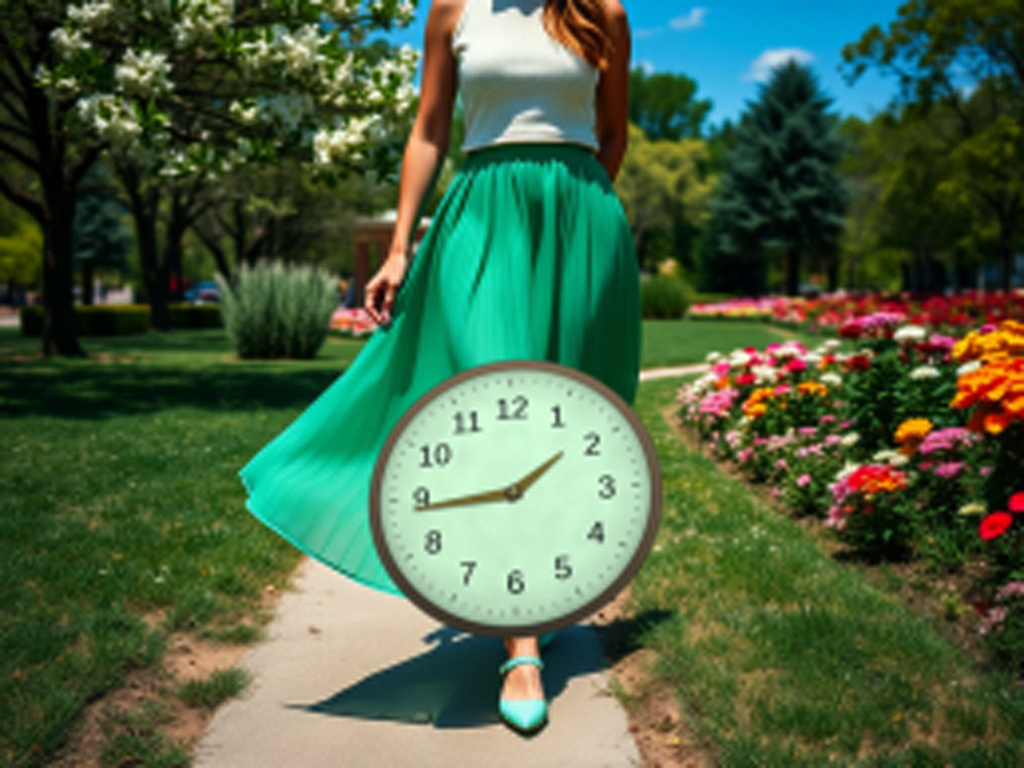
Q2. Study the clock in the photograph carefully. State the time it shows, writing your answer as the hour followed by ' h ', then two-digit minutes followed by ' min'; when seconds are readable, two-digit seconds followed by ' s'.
1 h 44 min
